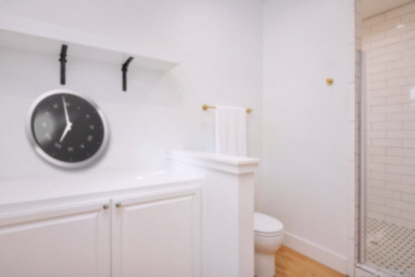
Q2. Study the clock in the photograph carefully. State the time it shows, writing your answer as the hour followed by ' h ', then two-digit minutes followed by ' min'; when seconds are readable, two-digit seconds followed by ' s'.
6 h 59 min
